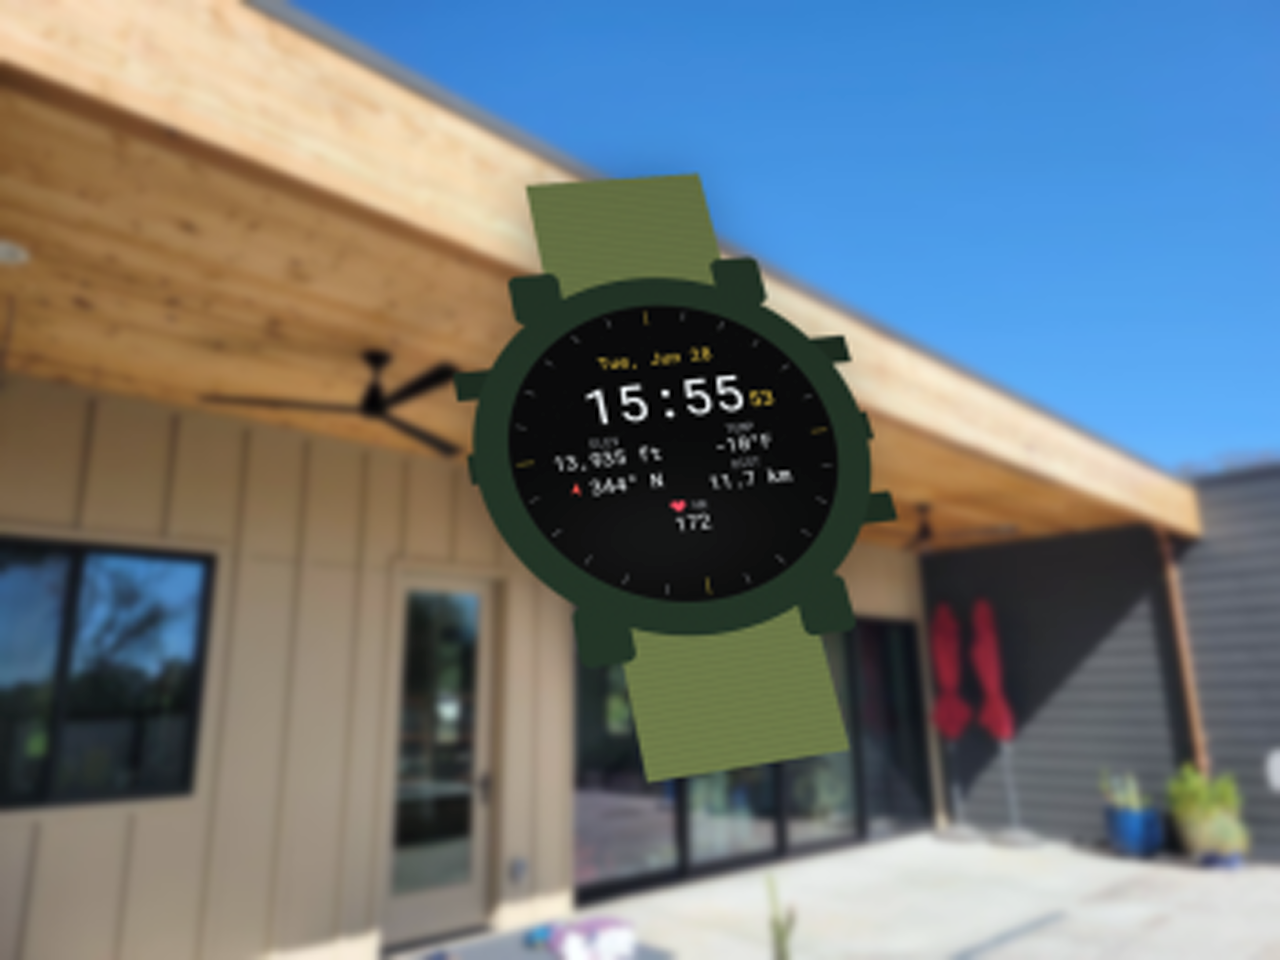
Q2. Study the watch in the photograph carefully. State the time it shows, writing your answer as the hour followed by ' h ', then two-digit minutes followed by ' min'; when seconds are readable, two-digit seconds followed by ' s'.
15 h 55 min
